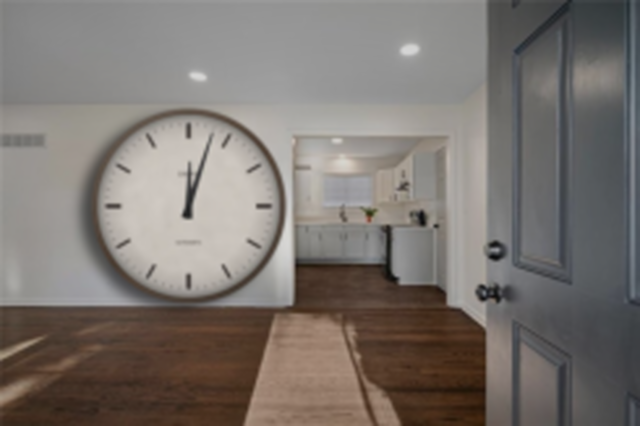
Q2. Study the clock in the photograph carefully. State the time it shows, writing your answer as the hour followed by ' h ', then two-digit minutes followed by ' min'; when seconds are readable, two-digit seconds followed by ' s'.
12 h 03 min
